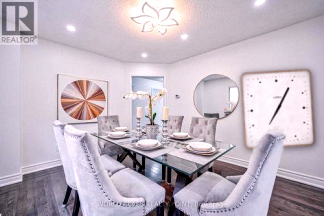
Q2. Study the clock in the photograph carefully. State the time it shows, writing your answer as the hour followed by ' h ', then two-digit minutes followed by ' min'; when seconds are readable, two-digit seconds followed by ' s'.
7 h 05 min
